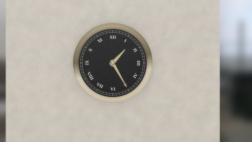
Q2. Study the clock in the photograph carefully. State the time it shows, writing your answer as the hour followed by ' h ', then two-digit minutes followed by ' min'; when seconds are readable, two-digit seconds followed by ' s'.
1 h 25 min
